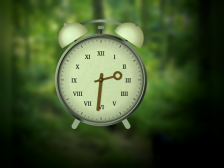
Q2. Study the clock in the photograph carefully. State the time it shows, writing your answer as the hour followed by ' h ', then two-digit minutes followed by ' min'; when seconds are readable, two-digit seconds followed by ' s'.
2 h 31 min
